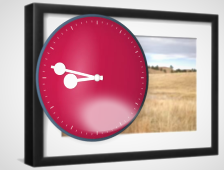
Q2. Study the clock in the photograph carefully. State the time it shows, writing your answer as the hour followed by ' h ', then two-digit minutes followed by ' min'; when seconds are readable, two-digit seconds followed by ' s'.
8 h 47 min
